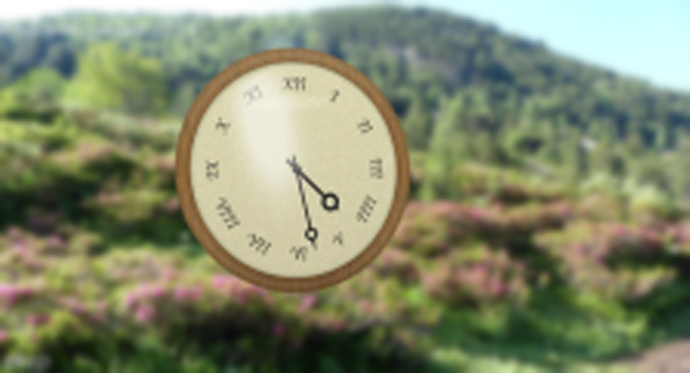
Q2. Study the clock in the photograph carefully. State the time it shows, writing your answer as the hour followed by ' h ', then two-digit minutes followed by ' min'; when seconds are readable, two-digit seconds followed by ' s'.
4 h 28 min
